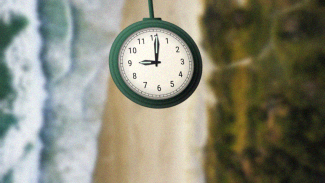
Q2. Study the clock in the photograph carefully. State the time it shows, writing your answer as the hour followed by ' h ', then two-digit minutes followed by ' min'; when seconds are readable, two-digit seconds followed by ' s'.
9 h 01 min
